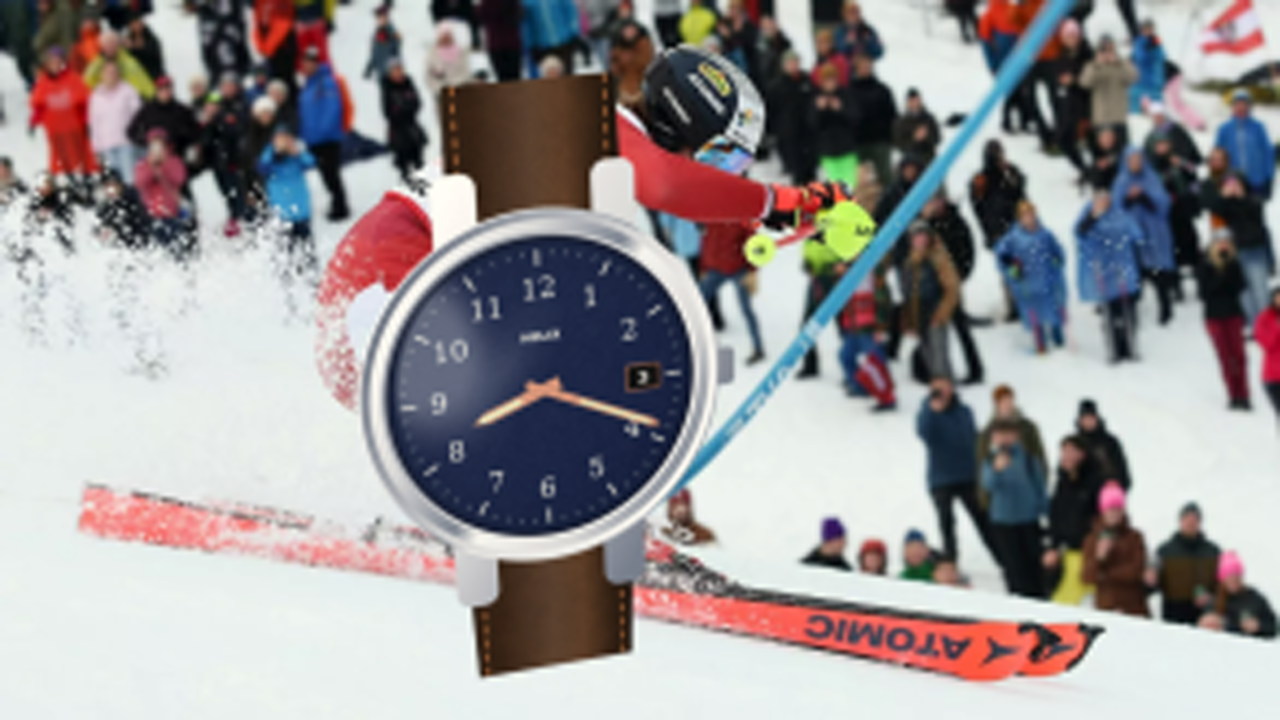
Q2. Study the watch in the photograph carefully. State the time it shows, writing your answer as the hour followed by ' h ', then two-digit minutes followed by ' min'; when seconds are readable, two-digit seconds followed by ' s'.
8 h 19 min
